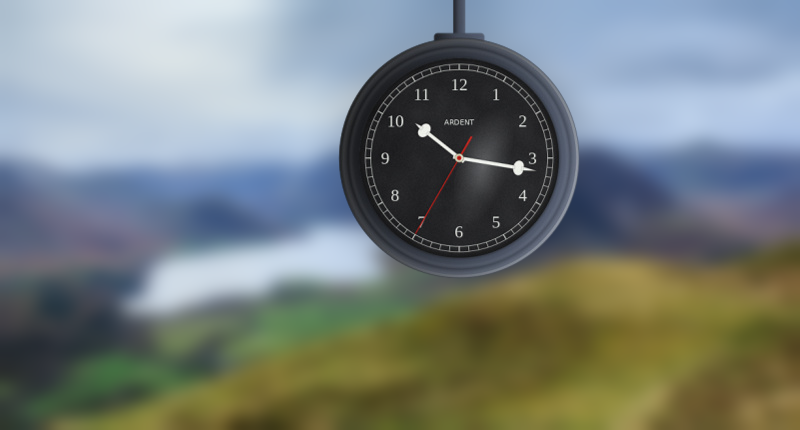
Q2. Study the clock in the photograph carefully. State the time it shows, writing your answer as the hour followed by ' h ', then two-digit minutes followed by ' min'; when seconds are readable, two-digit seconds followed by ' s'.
10 h 16 min 35 s
